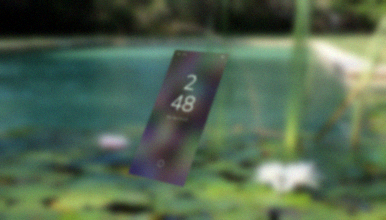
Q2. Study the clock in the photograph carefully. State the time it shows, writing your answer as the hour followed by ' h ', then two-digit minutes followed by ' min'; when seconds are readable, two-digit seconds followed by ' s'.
2 h 48 min
